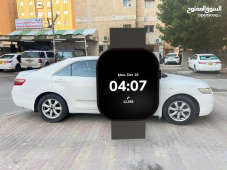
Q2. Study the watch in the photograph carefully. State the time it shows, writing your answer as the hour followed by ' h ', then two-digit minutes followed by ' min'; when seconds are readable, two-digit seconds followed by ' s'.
4 h 07 min
